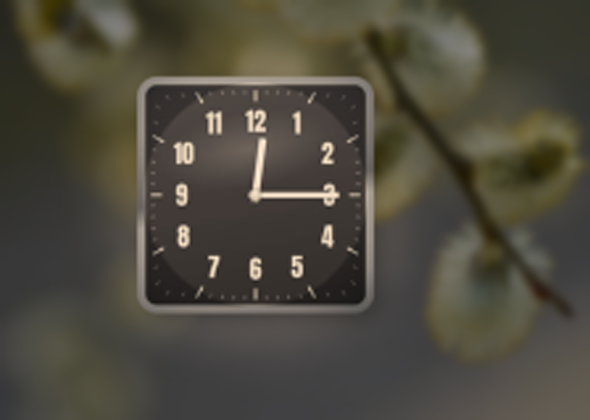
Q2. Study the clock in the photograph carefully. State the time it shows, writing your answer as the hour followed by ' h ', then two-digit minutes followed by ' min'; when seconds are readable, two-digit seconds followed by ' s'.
12 h 15 min
